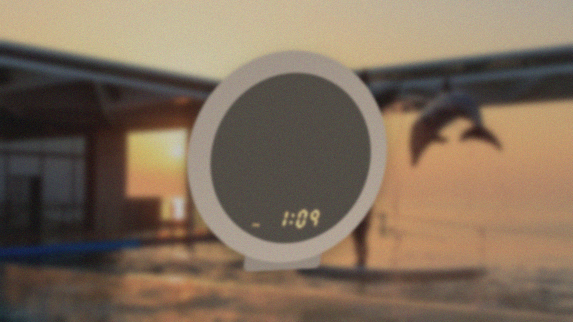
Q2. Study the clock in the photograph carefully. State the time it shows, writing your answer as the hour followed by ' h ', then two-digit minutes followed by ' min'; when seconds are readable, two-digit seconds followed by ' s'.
1 h 09 min
